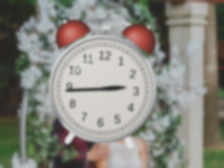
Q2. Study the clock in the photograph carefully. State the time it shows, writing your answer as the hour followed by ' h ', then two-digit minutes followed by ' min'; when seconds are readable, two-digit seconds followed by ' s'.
2 h 44 min
